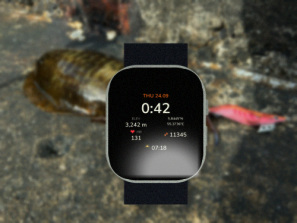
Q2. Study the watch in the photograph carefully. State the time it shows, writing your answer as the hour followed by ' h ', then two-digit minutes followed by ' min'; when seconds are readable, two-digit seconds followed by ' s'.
0 h 42 min
